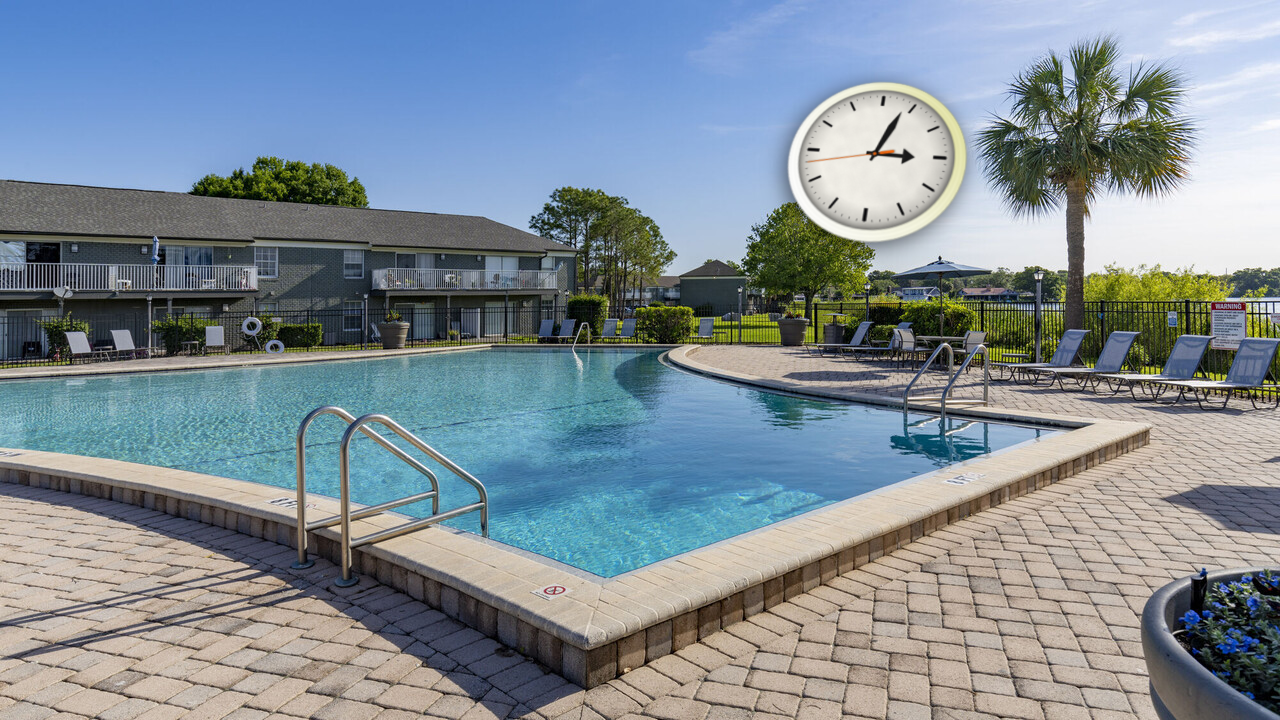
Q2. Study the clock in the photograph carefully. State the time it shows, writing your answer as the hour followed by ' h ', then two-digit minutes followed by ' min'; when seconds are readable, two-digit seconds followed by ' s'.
3 h 03 min 43 s
